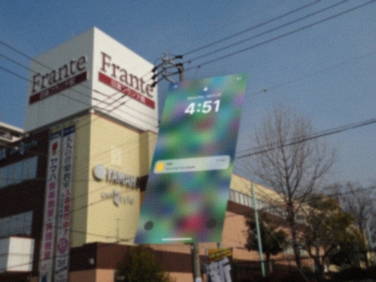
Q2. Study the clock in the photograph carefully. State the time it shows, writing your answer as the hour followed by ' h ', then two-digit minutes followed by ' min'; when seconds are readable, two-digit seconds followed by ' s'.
4 h 51 min
